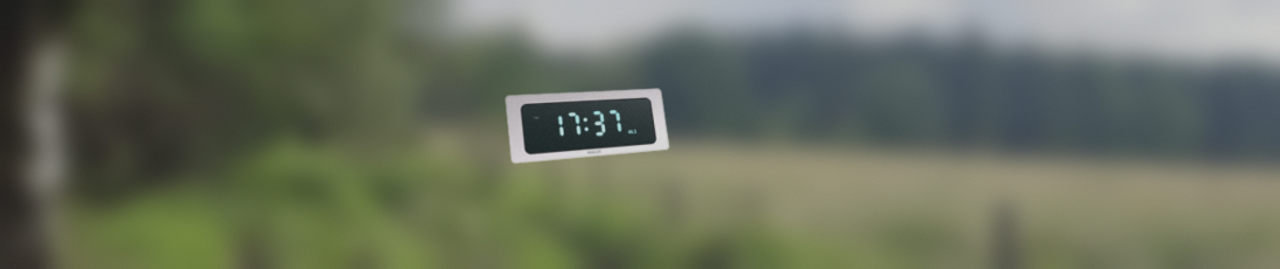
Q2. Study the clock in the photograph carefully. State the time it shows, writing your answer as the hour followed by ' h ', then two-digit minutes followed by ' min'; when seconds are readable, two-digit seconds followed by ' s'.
17 h 37 min
